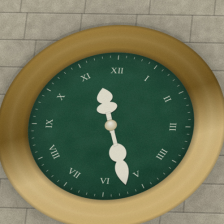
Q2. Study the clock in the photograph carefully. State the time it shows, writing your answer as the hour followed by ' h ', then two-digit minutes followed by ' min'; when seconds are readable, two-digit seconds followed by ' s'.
11 h 27 min
